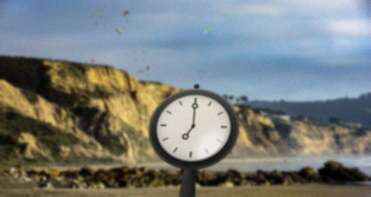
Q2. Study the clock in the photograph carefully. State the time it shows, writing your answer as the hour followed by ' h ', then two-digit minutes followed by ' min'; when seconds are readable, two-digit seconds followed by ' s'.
7 h 00 min
